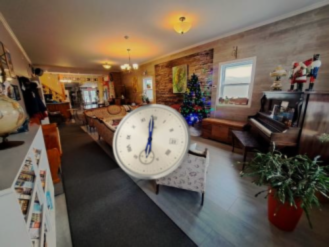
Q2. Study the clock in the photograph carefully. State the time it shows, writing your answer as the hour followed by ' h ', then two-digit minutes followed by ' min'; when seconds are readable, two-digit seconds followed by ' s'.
5 h 59 min
